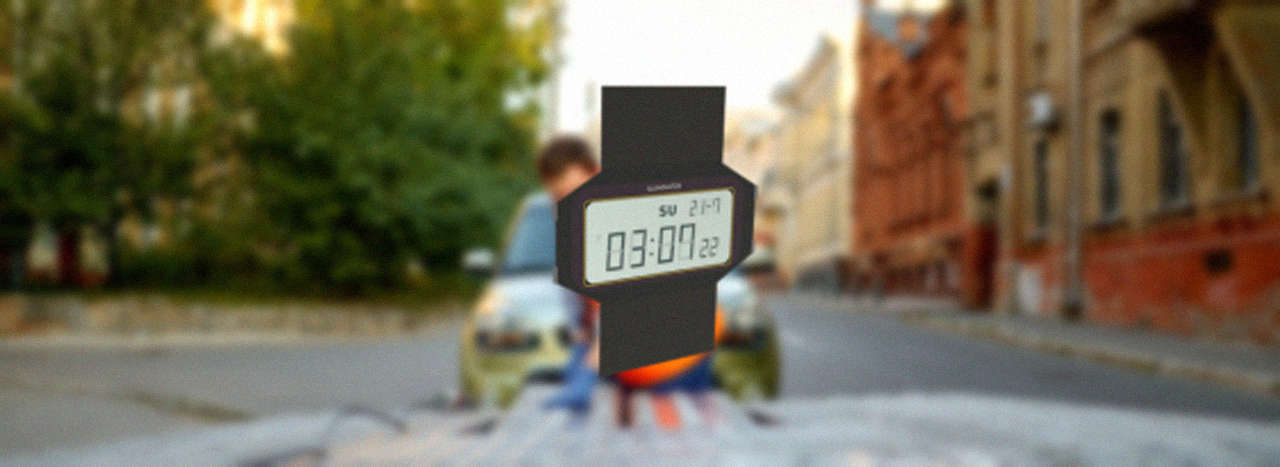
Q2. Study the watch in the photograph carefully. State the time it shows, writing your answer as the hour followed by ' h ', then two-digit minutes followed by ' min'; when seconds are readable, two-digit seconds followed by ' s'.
3 h 07 min 22 s
